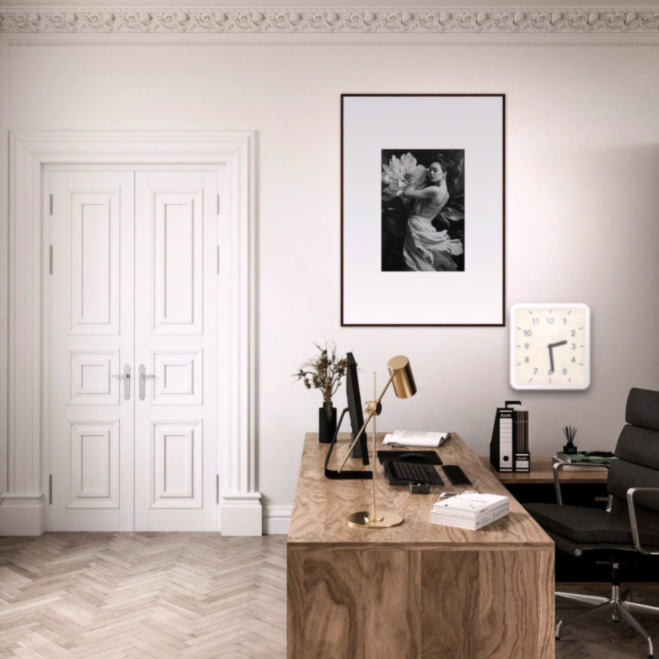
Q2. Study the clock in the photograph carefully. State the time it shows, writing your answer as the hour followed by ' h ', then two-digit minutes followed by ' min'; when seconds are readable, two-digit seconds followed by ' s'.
2 h 29 min
